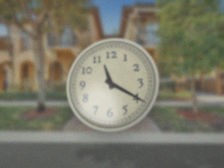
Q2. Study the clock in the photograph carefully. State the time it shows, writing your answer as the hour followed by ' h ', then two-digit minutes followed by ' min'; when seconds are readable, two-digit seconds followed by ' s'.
11 h 20 min
